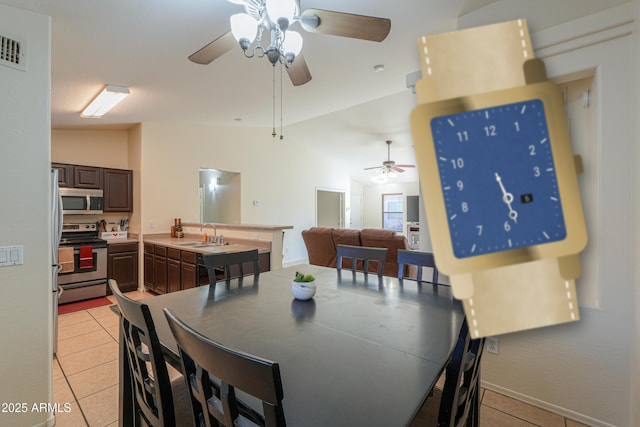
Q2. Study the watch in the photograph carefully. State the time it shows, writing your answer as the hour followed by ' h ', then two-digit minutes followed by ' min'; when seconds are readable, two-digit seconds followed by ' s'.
5 h 28 min
